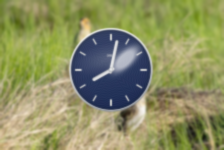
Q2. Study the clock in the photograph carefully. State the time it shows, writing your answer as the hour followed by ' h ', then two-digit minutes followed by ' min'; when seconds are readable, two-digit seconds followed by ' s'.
8 h 02 min
